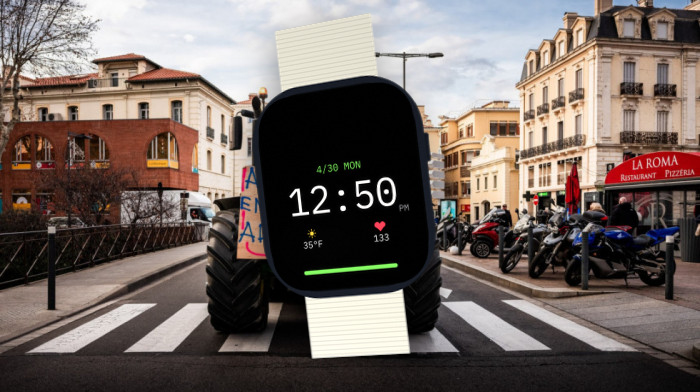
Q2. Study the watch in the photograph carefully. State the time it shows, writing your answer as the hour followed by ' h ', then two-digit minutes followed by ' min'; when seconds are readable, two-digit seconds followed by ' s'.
12 h 50 min
